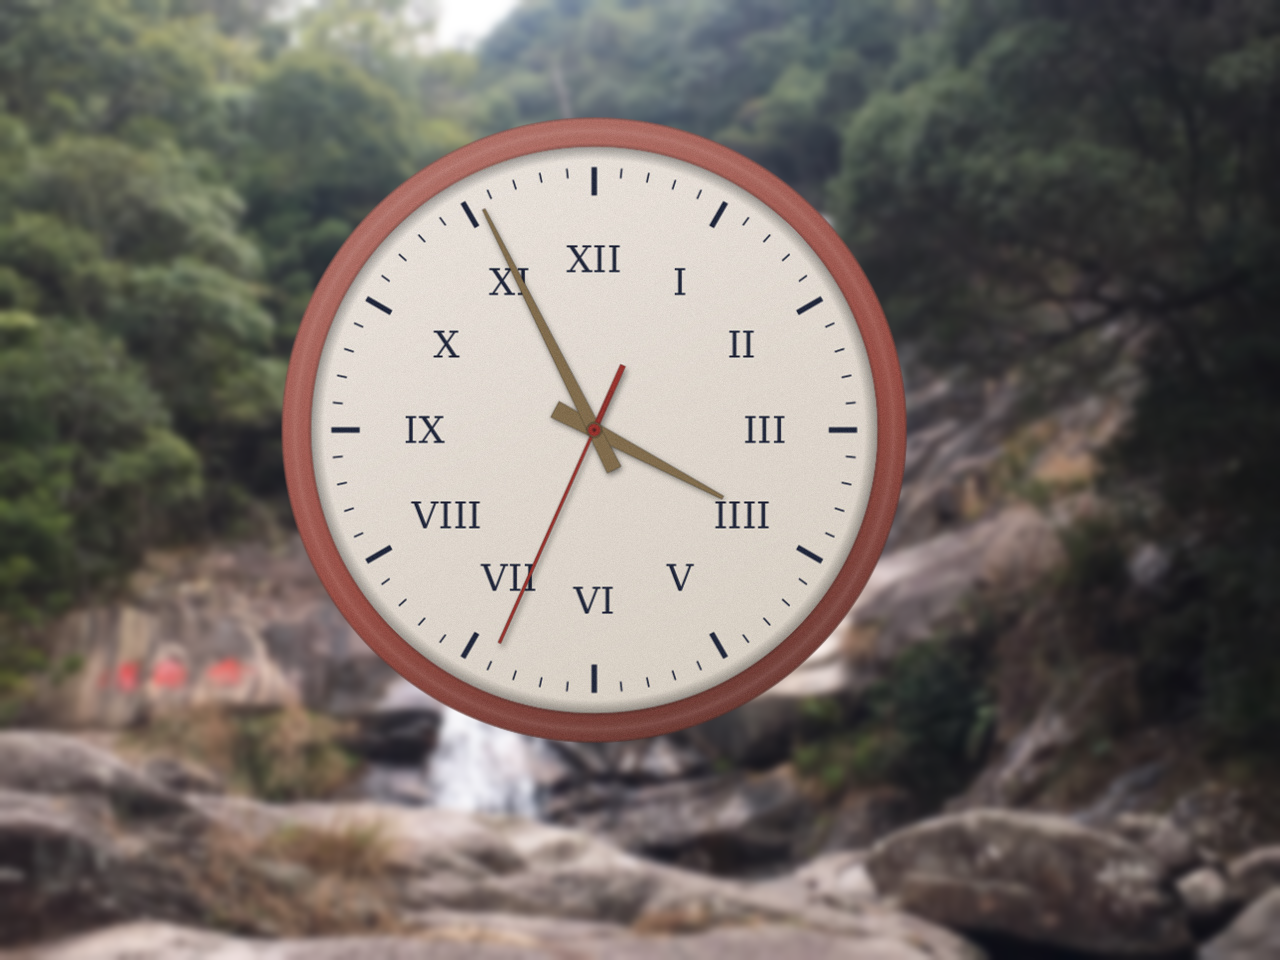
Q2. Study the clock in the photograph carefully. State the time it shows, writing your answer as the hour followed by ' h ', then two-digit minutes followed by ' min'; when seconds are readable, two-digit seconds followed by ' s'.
3 h 55 min 34 s
